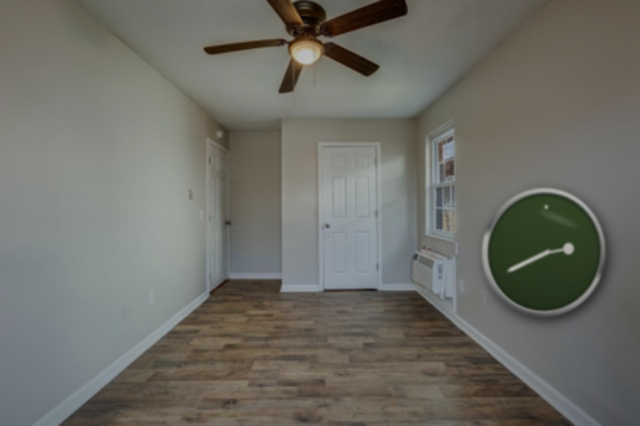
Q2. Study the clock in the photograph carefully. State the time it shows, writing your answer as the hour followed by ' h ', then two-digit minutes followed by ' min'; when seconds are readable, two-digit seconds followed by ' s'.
2 h 41 min
